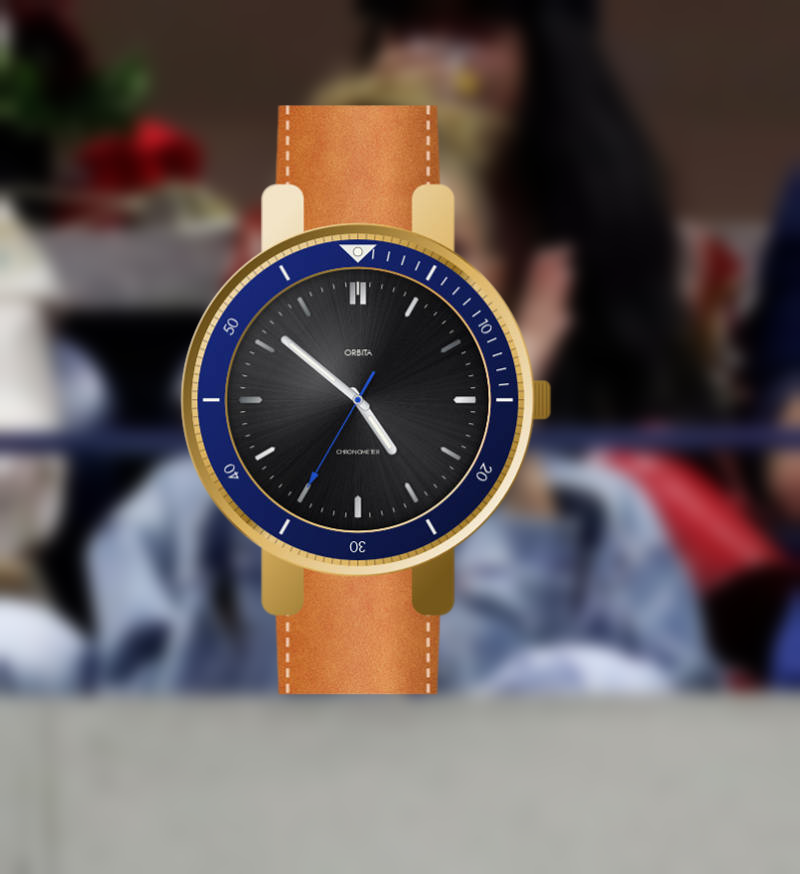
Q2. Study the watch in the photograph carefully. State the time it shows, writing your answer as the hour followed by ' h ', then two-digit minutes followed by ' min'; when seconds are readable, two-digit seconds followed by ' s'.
4 h 51 min 35 s
